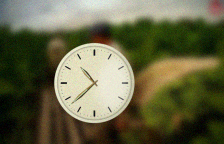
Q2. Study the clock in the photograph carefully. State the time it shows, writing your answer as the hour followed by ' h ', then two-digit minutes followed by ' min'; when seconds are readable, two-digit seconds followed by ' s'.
10 h 38 min
